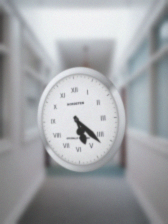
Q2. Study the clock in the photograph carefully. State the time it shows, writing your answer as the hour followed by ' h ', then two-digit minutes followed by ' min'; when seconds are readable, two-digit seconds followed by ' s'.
5 h 22 min
